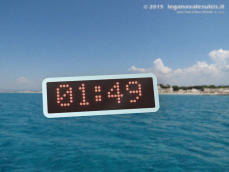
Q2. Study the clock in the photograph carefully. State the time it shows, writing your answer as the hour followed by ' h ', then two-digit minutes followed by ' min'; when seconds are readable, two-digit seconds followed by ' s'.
1 h 49 min
